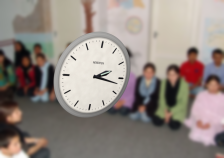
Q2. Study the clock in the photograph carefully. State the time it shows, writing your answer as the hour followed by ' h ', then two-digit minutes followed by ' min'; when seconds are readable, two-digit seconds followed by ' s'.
2 h 17 min
